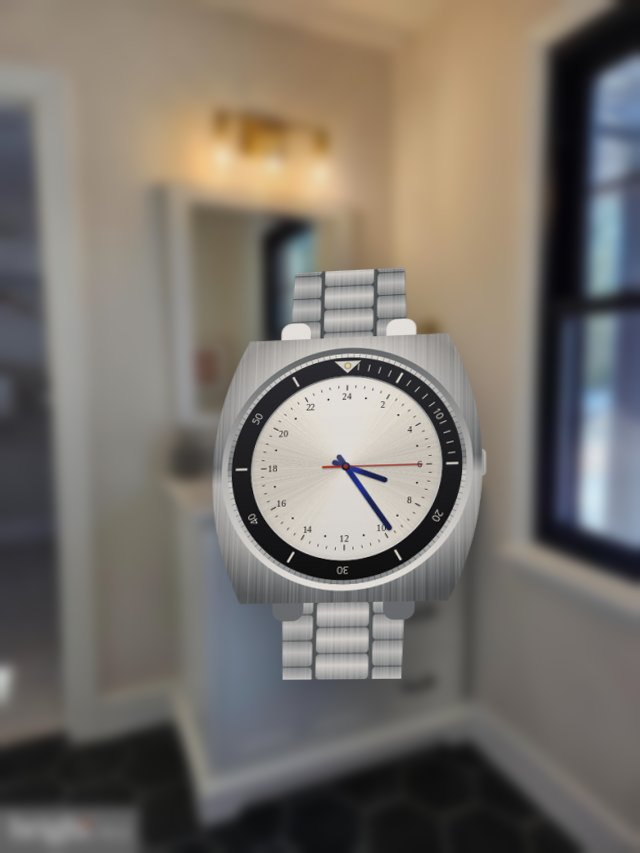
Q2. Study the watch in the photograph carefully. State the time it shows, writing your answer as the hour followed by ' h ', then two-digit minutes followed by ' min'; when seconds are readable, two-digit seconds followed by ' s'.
7 h 24 min 15 s
